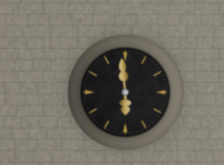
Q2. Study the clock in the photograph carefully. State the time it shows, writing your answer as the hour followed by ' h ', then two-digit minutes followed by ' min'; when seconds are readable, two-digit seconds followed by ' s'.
5 h 59 min
